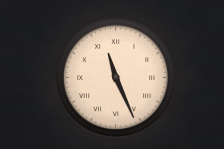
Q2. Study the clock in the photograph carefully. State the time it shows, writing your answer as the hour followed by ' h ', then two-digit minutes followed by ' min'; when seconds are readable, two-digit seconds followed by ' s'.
11 h 26 min
